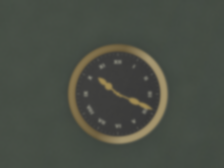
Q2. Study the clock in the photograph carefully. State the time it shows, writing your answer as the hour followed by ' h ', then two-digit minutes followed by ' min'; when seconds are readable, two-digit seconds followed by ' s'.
10 h 19 min
